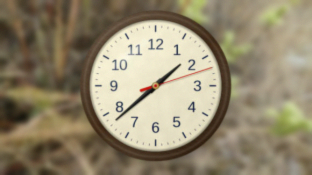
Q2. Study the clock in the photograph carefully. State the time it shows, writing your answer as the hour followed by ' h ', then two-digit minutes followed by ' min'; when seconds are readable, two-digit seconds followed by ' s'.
1 h 38 min 12 s
